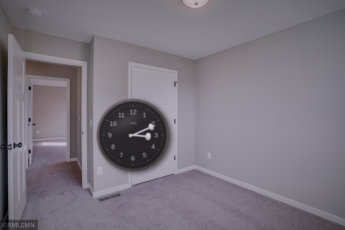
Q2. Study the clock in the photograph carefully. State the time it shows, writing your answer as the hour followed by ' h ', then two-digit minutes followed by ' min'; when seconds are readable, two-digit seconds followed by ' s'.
3 h 11 min
